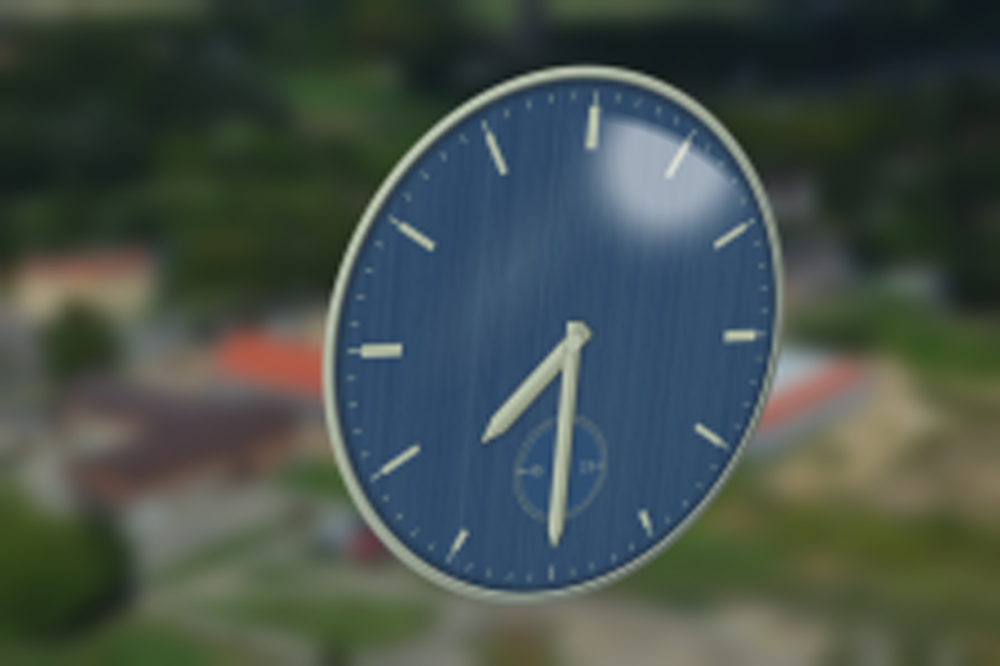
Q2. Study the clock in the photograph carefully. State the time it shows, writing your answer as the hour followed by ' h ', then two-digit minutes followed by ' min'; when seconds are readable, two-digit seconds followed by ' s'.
7 h 30 min
